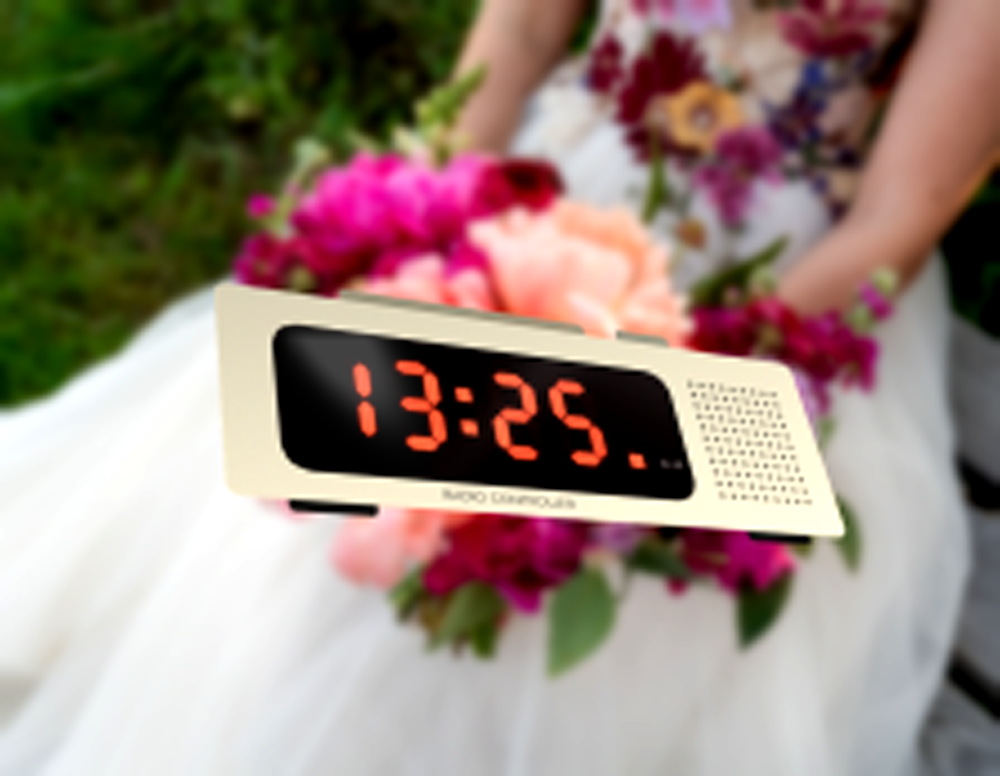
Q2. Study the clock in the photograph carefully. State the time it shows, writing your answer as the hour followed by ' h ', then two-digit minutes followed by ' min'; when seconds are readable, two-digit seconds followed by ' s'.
13 h 25 min
